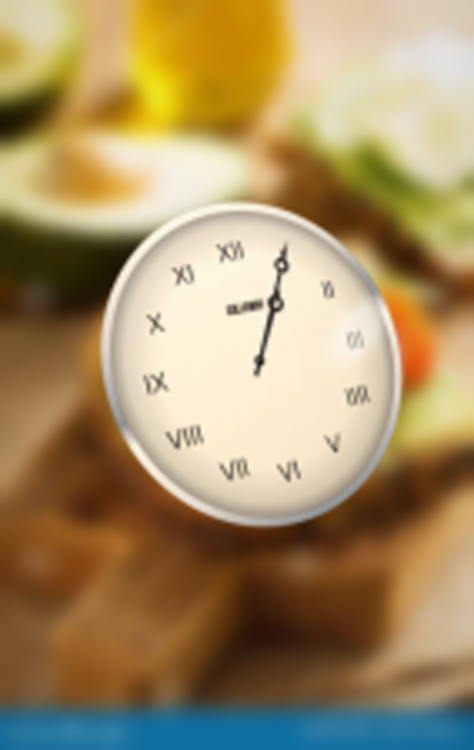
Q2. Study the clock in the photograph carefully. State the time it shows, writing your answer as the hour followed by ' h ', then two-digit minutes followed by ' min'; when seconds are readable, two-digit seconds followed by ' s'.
1 h 05 min
